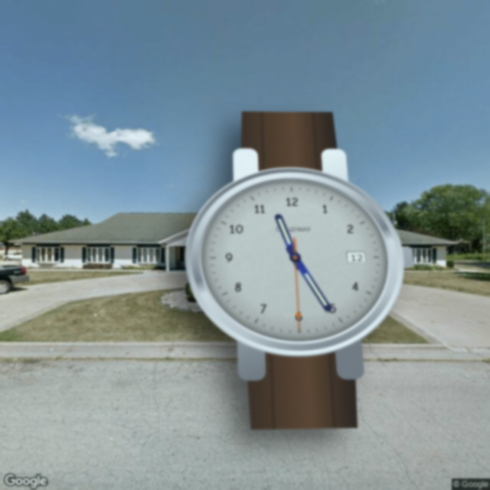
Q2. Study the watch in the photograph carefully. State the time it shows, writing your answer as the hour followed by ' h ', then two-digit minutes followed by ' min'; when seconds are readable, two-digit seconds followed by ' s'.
11 h 25 min 30 s
